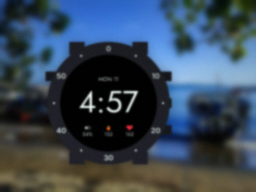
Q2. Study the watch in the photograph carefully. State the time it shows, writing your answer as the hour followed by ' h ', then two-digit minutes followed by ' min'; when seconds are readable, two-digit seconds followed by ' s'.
4 h 57 min
